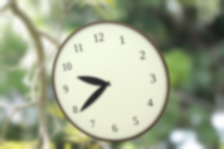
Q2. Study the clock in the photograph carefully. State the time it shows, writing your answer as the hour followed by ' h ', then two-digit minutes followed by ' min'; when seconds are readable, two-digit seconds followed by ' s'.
9 h 39 min
